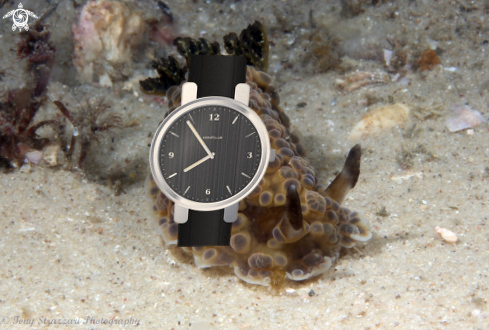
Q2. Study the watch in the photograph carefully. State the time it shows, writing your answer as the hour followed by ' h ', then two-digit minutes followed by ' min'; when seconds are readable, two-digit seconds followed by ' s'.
7 h 54 min
